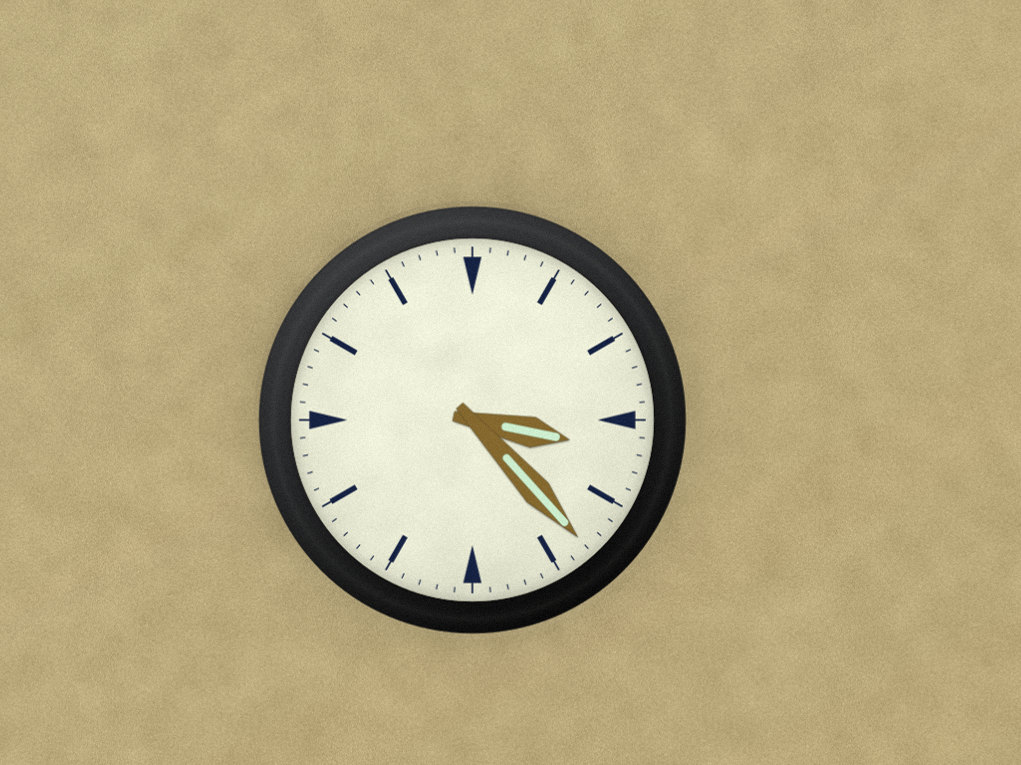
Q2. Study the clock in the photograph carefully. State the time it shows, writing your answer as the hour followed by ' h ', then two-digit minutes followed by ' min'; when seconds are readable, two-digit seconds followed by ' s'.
3 h 23 min
